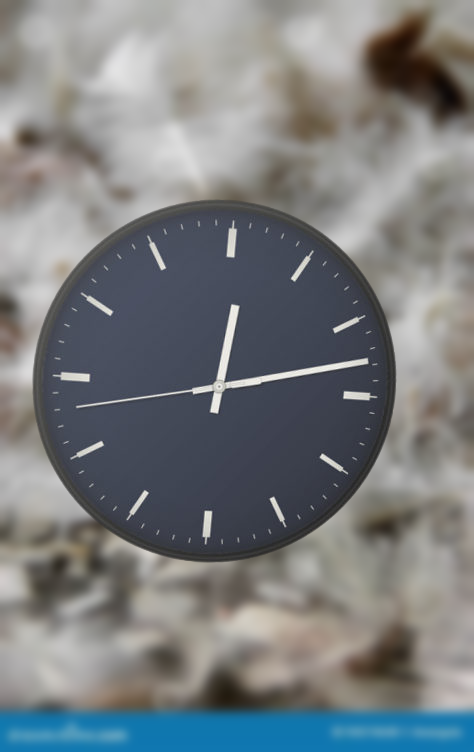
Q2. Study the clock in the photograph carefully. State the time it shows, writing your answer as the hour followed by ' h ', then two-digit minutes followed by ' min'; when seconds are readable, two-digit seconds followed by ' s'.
12 h 12 min 43 s
